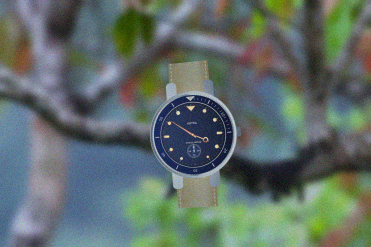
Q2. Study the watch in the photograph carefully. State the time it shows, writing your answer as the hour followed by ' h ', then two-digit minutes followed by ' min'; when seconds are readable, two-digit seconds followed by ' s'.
3 h 51 min
